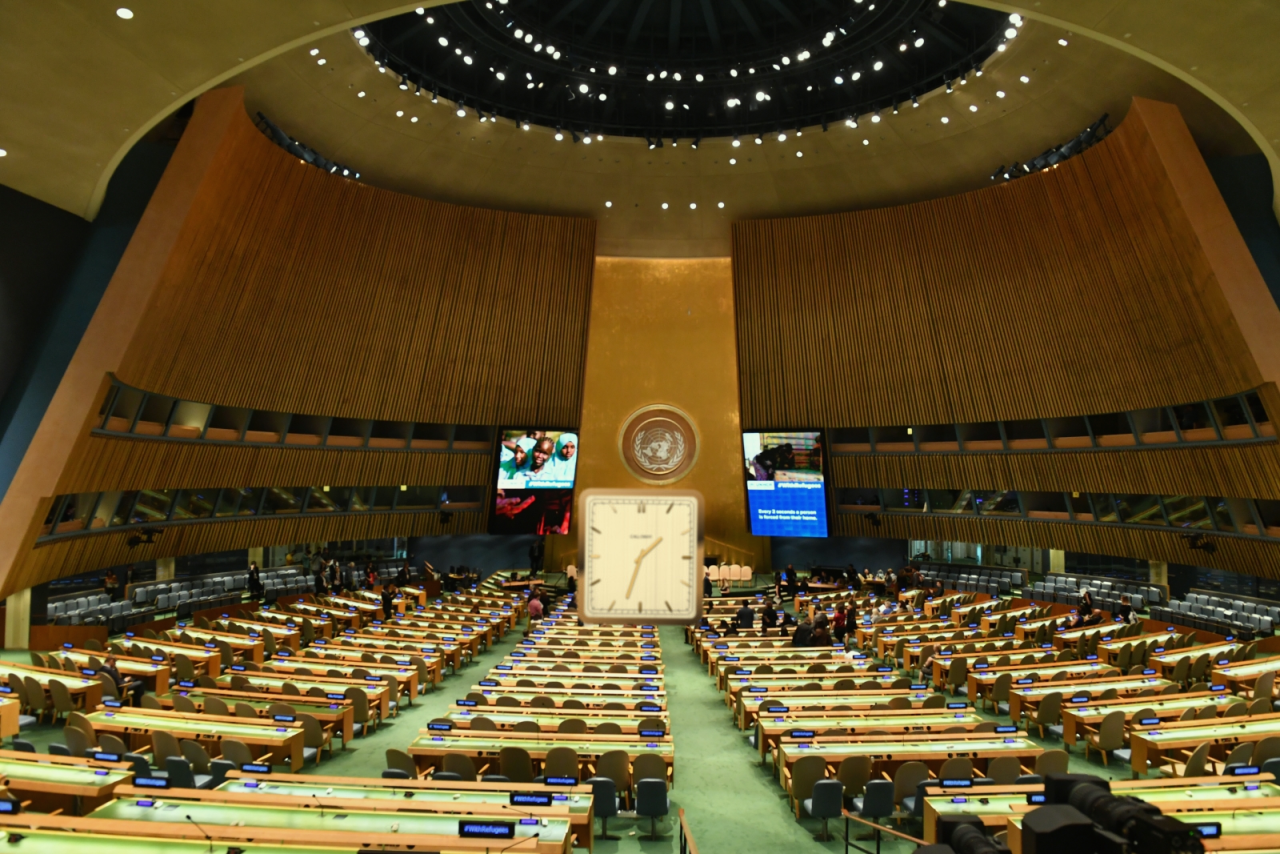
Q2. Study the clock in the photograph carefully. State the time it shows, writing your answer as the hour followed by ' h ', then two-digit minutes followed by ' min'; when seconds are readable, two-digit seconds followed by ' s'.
1 h 33 min
